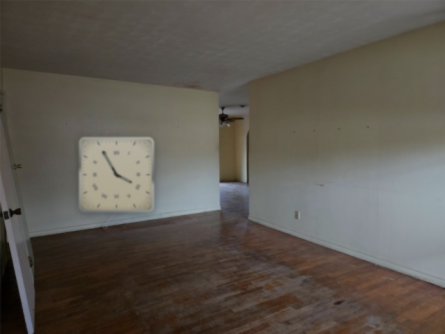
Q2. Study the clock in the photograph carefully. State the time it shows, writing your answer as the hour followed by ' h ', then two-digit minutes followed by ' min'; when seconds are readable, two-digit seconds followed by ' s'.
3 h 55 min
